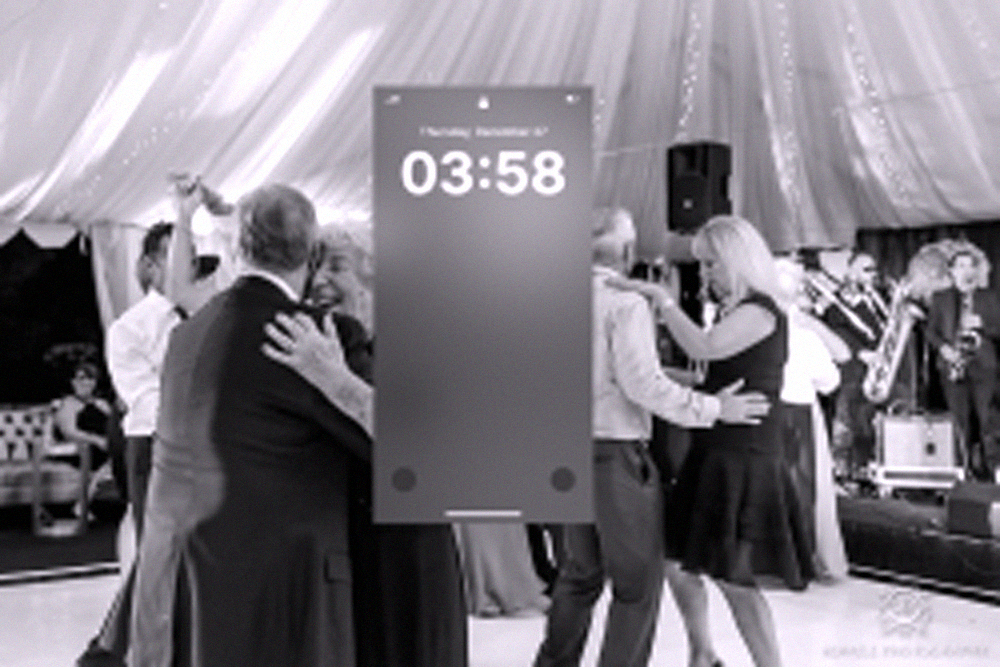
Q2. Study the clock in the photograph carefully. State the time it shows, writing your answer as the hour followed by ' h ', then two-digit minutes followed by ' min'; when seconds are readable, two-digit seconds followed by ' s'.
3 h 58 min
